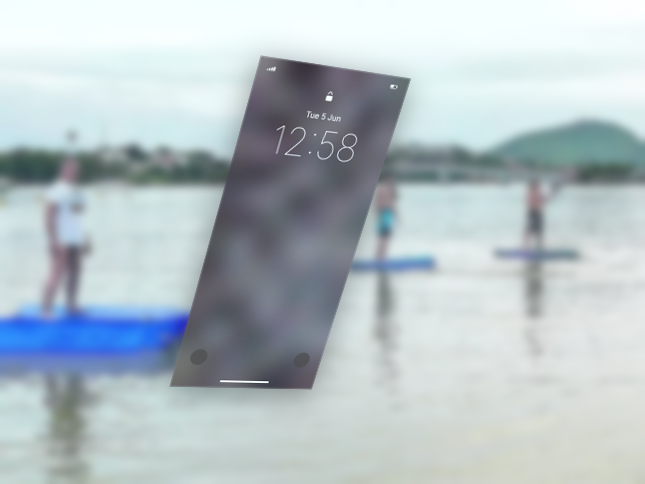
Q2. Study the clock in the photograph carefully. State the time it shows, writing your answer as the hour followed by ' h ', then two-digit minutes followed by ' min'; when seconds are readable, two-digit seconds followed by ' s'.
12 h 58 min
